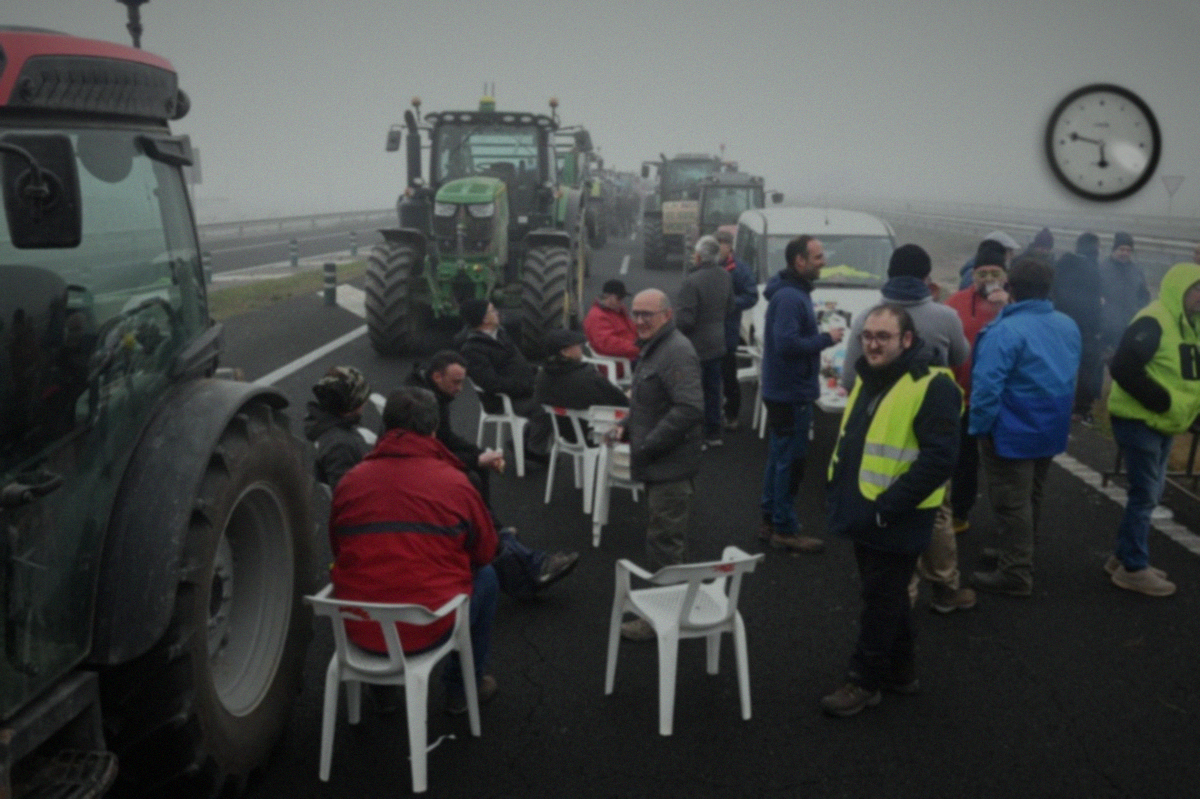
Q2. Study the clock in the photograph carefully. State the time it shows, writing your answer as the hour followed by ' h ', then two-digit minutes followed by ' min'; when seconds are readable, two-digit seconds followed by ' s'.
5 h 47 min
